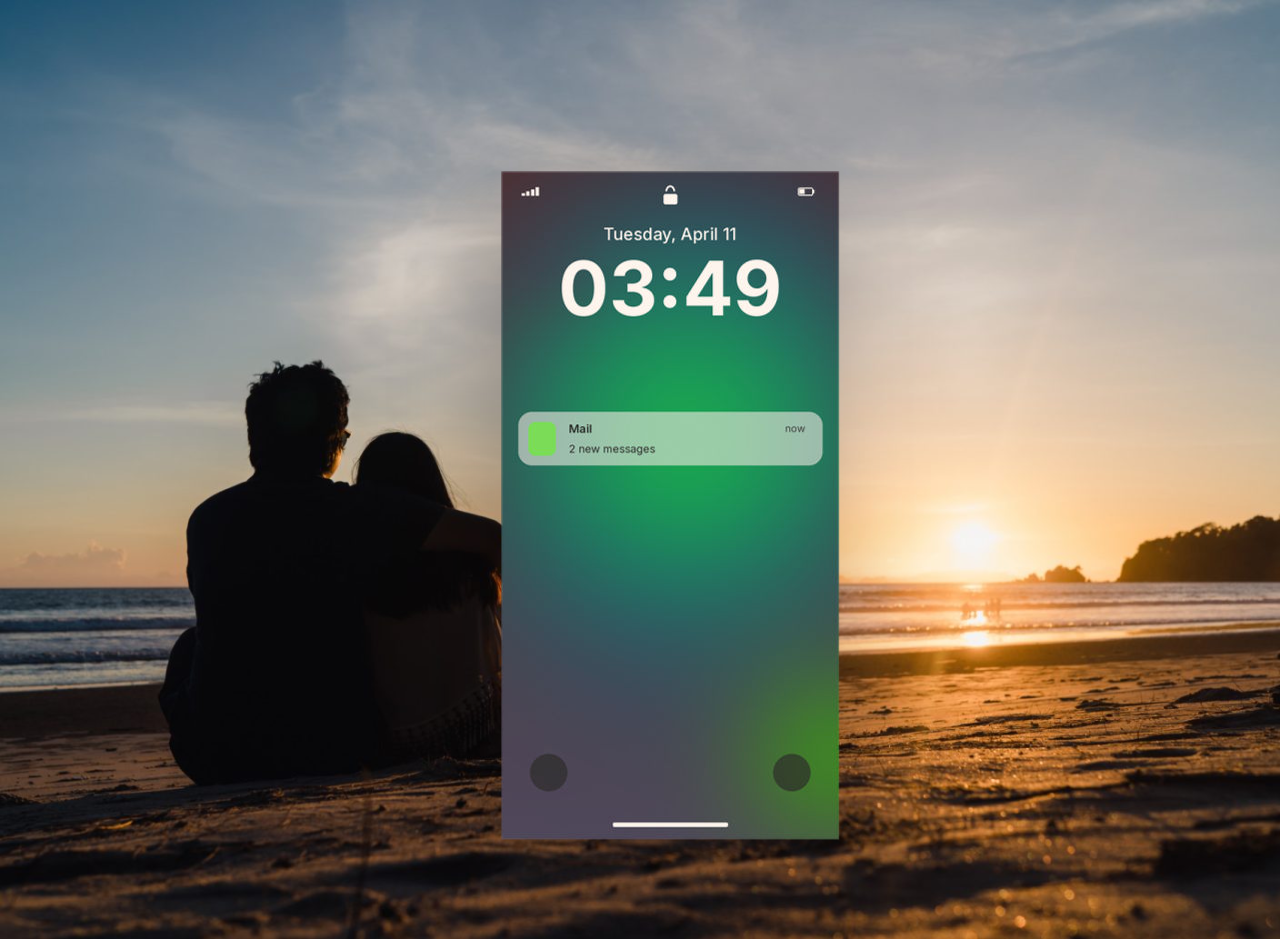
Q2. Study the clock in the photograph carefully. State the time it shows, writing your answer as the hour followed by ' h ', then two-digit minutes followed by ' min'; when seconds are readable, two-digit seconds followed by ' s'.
3 h 49 min
